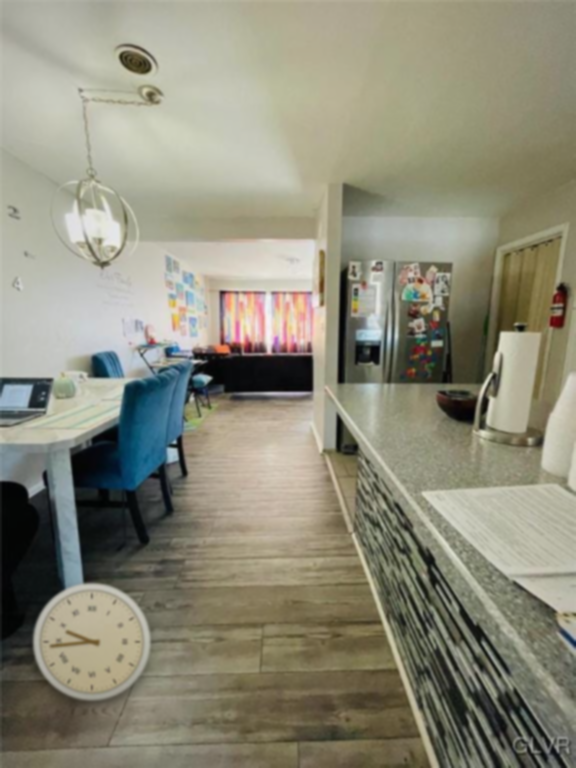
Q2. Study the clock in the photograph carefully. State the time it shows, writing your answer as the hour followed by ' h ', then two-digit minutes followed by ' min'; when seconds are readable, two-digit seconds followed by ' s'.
9 h 44 min
